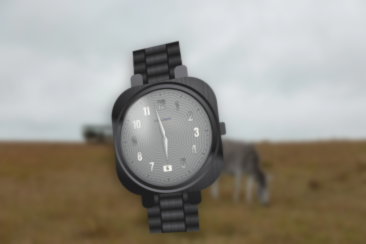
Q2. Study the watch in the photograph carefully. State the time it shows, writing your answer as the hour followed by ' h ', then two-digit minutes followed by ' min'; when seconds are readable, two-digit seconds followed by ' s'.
5 h 58 min
